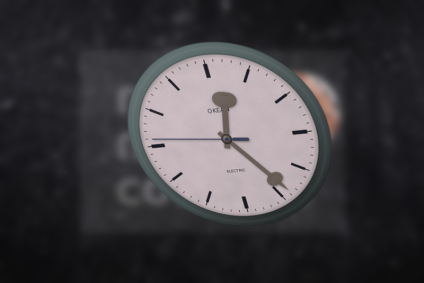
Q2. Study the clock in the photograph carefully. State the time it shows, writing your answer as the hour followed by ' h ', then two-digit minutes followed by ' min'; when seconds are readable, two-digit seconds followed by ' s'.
12 h 23 min 46 s
